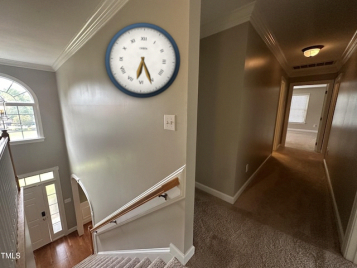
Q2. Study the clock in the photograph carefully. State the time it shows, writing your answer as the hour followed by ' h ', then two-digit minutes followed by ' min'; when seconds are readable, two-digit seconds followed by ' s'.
6 h 26 min
